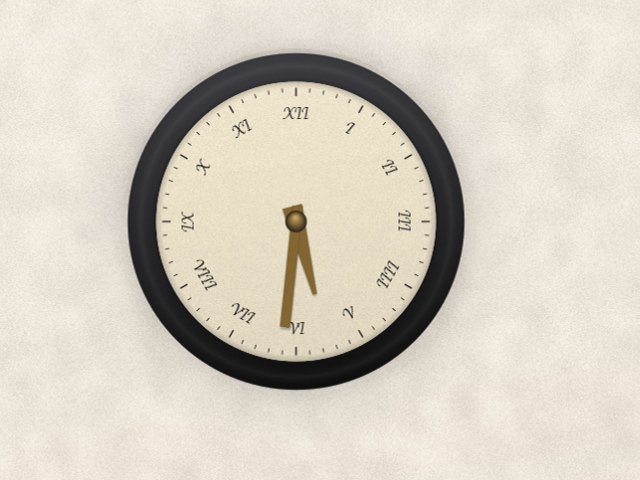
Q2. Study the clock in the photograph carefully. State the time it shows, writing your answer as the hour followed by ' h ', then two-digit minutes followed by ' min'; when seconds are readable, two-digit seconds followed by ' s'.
5 h 31 min
